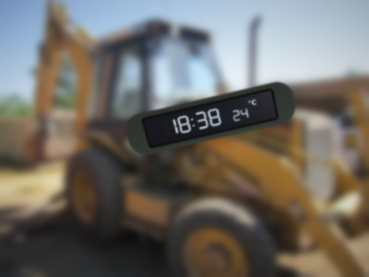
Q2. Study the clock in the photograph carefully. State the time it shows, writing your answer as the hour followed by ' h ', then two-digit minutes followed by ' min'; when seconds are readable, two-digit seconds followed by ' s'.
18 h 38 min
